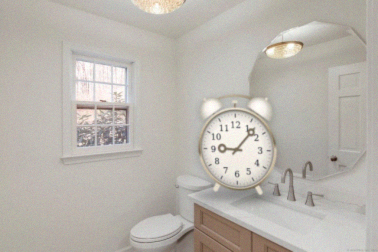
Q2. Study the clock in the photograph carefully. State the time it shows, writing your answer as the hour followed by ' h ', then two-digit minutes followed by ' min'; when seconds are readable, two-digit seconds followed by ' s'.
9 h 07 min
